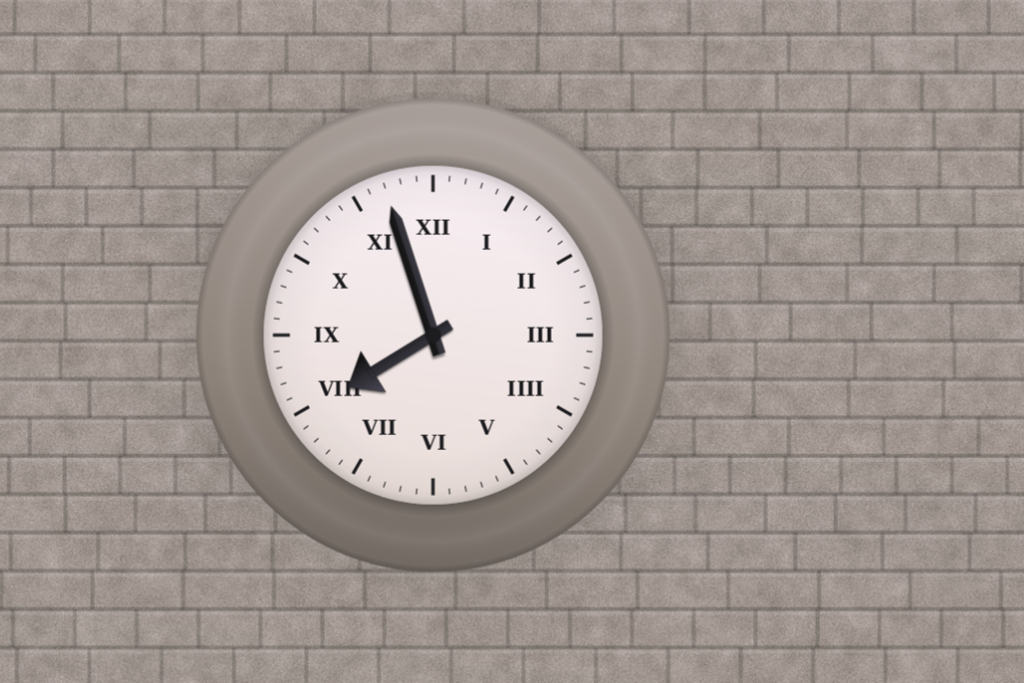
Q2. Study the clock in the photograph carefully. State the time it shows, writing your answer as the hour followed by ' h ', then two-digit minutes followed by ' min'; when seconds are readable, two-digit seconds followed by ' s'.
7 h 57 min
